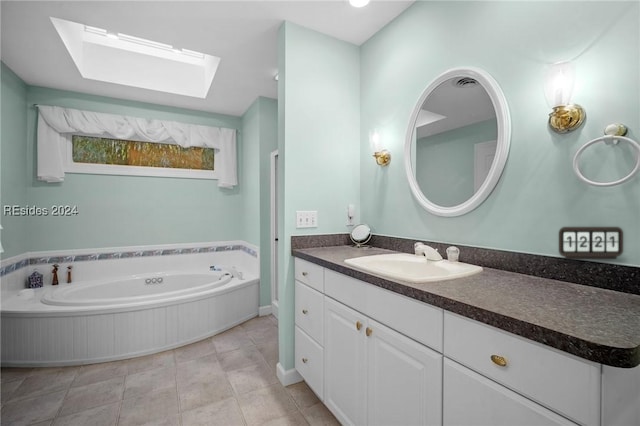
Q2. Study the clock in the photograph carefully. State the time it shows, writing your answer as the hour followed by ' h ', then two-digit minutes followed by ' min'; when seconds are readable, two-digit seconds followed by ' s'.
12 h 21 min
